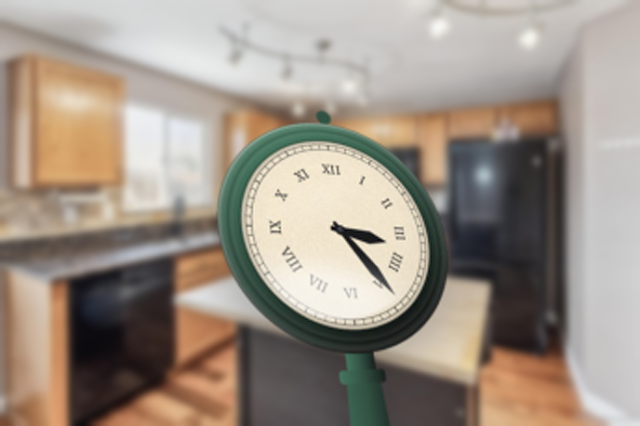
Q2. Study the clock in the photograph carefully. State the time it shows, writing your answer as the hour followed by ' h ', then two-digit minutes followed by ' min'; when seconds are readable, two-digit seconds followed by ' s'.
3 h 24 min
